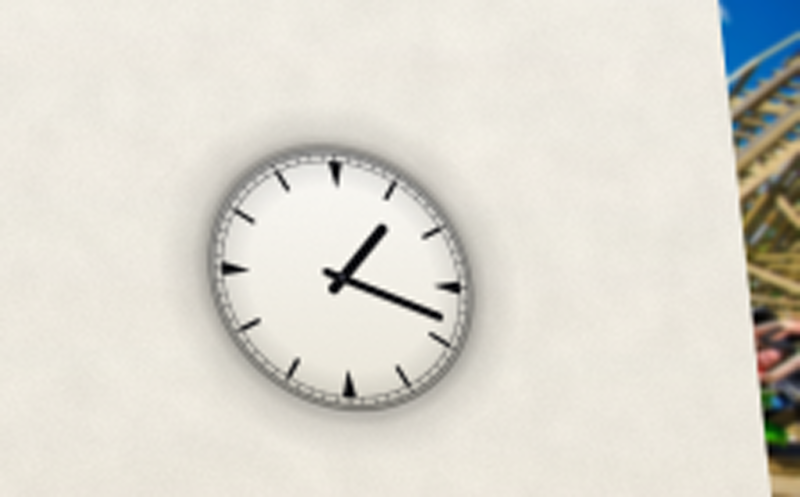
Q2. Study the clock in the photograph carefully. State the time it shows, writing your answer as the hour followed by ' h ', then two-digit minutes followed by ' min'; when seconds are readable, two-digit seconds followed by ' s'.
1 h 18 min
